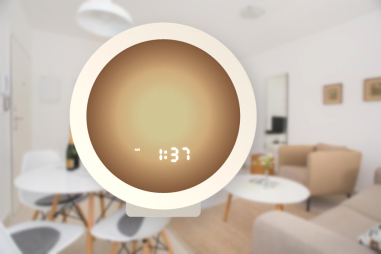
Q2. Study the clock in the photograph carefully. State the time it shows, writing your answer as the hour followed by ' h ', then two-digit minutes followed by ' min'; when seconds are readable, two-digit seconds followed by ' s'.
1 h 37 min
